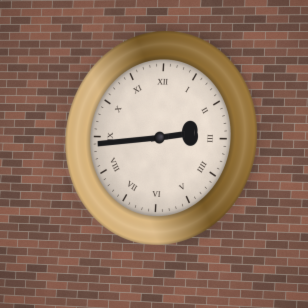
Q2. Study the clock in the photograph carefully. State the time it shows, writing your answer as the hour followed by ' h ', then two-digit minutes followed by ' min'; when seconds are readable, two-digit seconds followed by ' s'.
2 h 44 min
